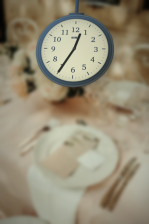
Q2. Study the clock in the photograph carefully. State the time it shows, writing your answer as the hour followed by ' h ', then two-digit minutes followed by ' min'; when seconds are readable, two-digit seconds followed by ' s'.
12 h 35 min
